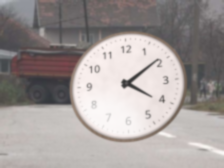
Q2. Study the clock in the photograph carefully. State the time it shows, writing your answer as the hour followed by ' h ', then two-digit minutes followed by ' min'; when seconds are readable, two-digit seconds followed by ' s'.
4 h 09 min
